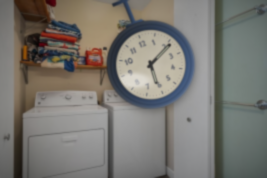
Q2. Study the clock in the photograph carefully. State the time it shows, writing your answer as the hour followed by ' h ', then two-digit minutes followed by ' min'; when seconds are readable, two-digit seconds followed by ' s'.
6 h 11 min
